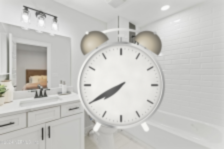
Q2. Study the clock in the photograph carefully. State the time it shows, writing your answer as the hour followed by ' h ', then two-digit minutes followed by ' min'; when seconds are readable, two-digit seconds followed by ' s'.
7 h 40 min
